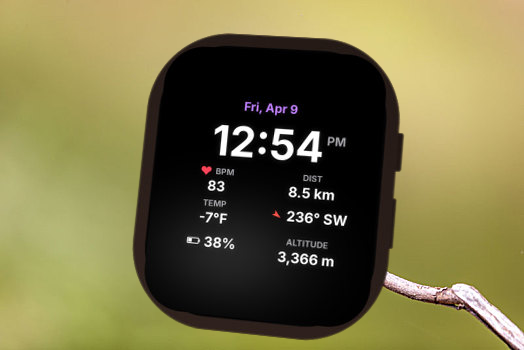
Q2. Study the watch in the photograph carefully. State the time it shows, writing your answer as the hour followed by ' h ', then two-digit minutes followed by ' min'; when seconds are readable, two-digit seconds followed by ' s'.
12 h 54 min
